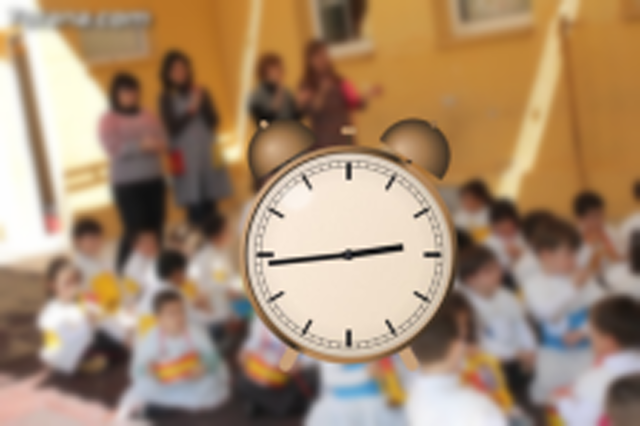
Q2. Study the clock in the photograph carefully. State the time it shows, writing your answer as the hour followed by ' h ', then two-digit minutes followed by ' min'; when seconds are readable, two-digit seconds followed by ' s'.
2 h 44 min
